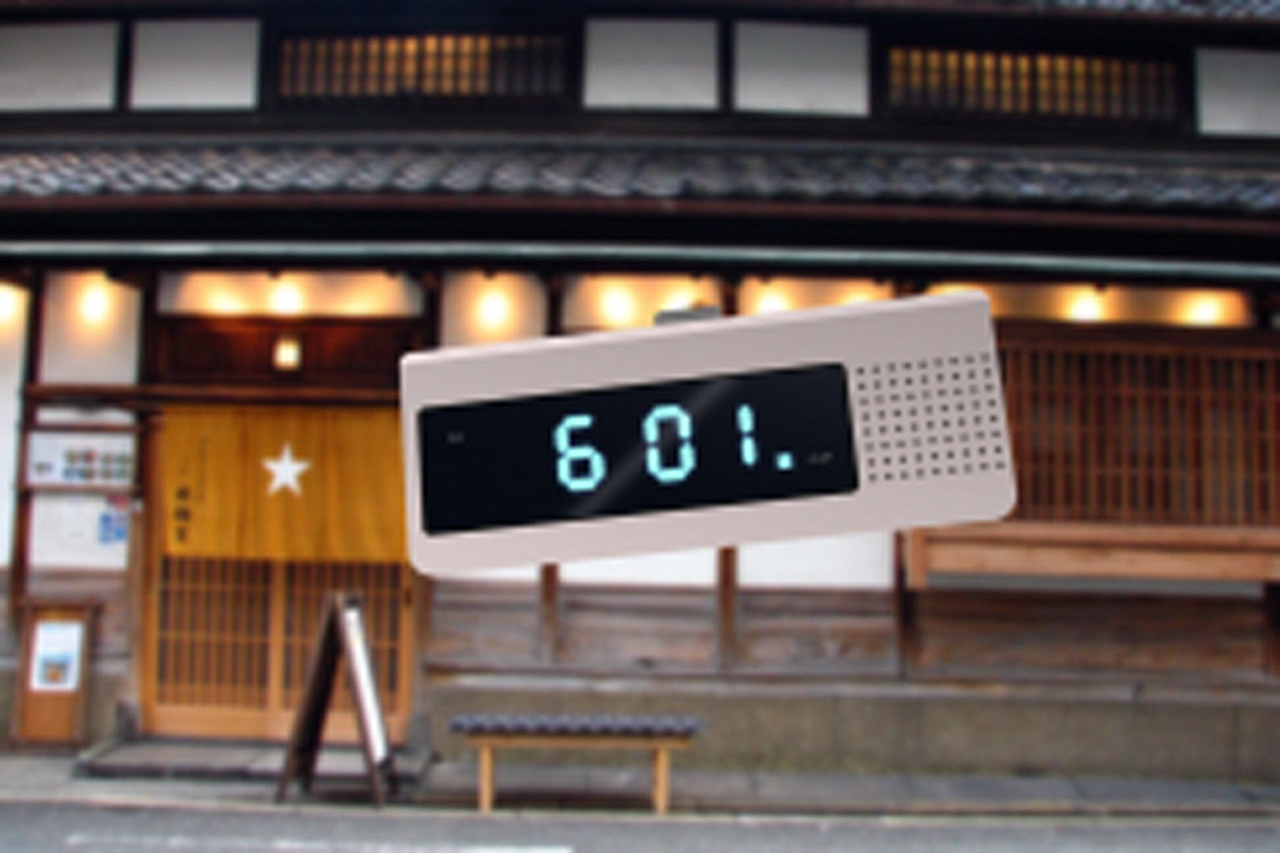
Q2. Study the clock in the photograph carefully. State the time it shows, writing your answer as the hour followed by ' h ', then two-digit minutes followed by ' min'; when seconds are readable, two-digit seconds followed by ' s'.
6 h 01 min
